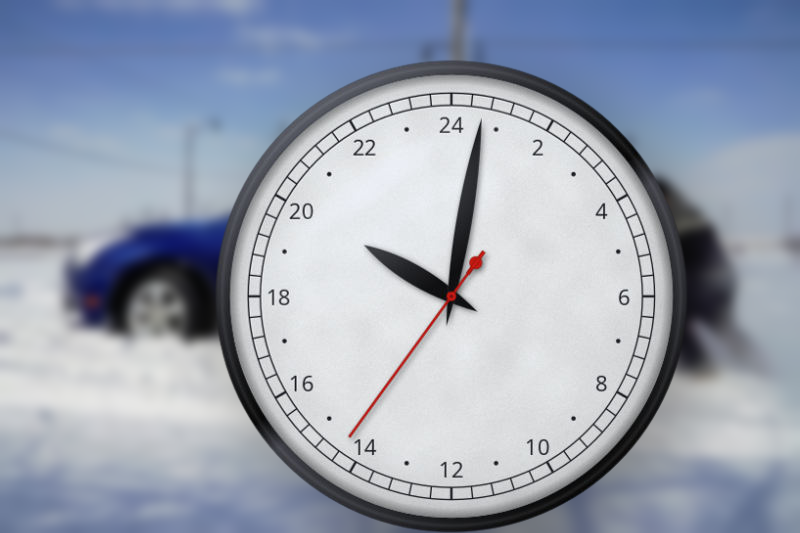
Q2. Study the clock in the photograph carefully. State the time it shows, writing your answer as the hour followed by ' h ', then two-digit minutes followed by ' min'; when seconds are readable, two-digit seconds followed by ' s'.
20 h 01 min 36 s
